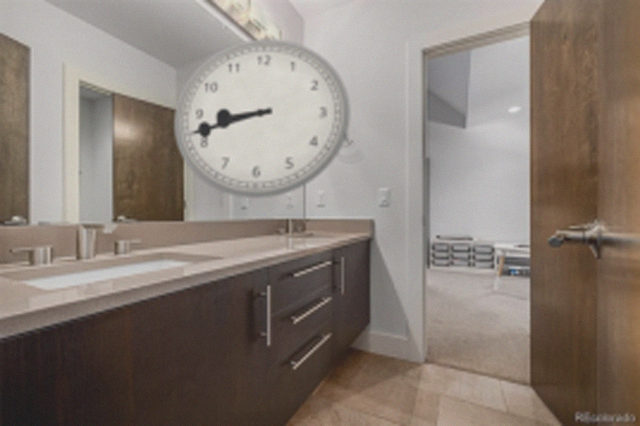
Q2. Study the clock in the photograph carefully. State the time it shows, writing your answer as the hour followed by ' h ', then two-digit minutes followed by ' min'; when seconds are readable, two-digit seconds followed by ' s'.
8 h 42 min
